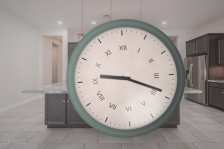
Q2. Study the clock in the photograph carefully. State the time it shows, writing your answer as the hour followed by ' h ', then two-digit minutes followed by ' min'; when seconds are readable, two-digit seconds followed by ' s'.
9 h 19 min
